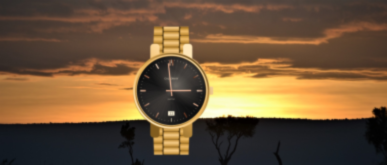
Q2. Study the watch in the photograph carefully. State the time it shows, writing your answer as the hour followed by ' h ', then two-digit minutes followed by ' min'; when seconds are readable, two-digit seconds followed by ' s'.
2 h 59 min
